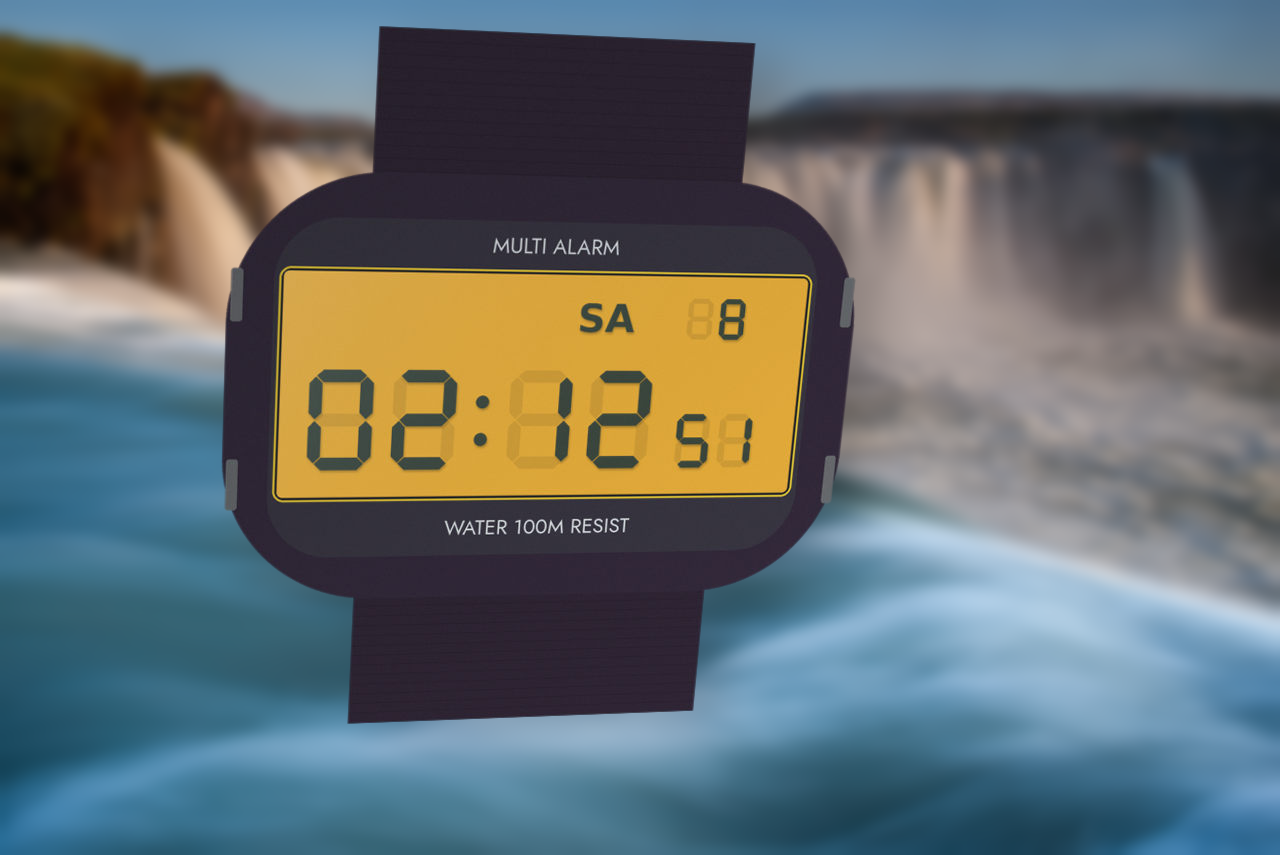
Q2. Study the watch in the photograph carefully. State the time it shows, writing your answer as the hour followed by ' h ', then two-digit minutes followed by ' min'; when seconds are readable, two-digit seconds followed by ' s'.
2 h 12 min 51 s
